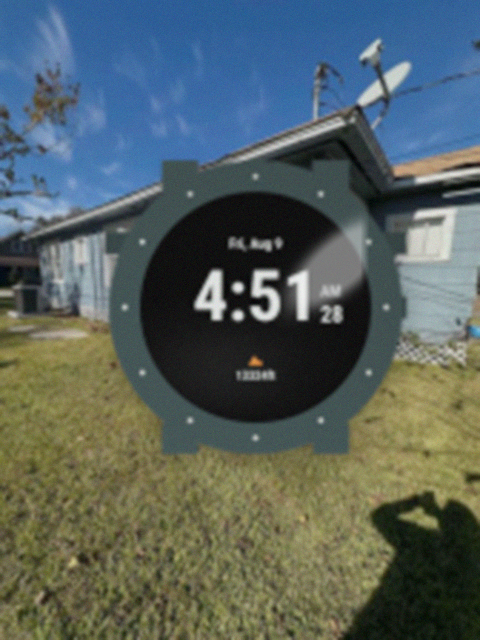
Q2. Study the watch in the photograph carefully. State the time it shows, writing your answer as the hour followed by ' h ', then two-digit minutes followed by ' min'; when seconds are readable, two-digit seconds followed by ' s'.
4 h 51 min
